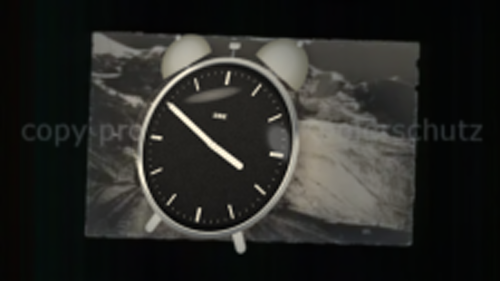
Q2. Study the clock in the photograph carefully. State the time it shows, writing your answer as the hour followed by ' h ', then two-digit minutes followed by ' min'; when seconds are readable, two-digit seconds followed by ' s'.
3 h 50 min
